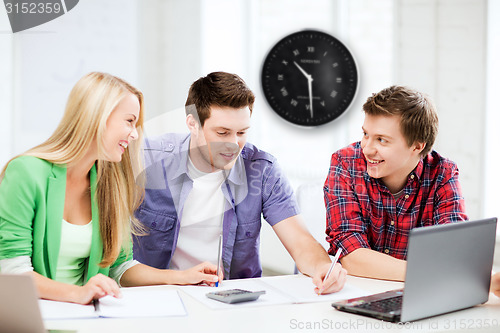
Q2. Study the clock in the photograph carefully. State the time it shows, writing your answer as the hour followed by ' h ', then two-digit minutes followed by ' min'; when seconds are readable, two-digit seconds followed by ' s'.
10 h 29 min
